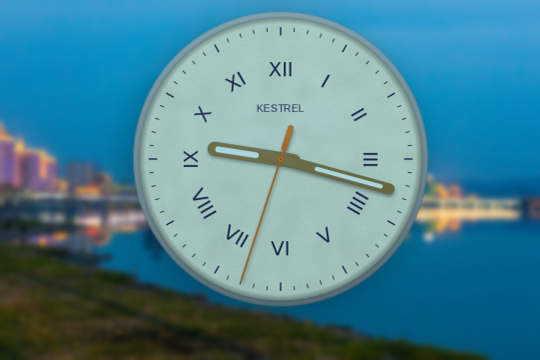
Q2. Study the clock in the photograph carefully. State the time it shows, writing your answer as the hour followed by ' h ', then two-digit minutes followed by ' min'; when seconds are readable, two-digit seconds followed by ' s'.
9 h 17 min 33 s
